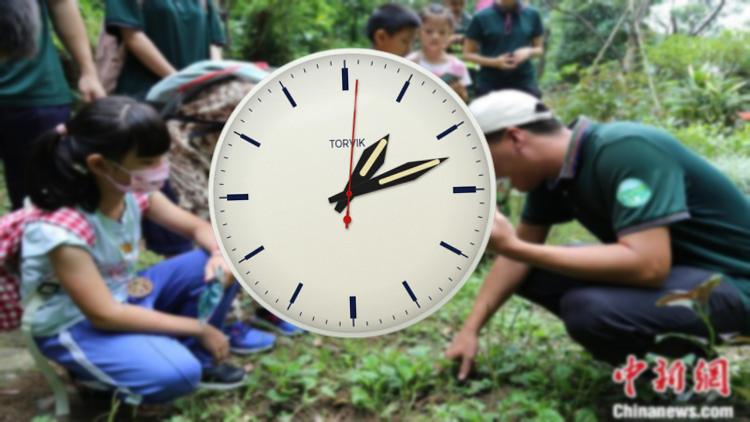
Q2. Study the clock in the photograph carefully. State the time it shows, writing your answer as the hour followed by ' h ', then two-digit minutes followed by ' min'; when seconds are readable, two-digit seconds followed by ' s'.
1 h 12 min 01 s
